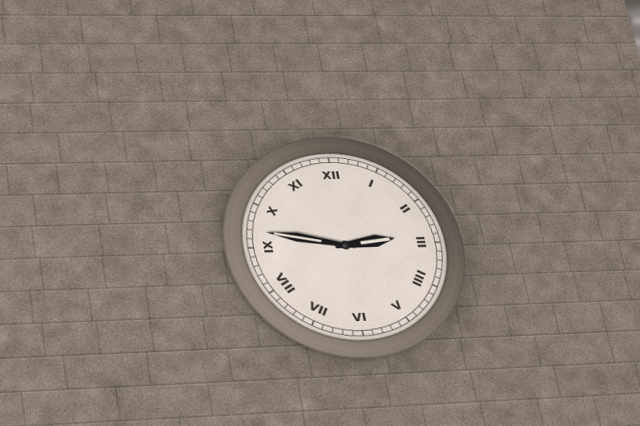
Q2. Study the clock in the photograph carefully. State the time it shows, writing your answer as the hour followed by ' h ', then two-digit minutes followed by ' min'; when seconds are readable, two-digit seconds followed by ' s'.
2 h 47 min
